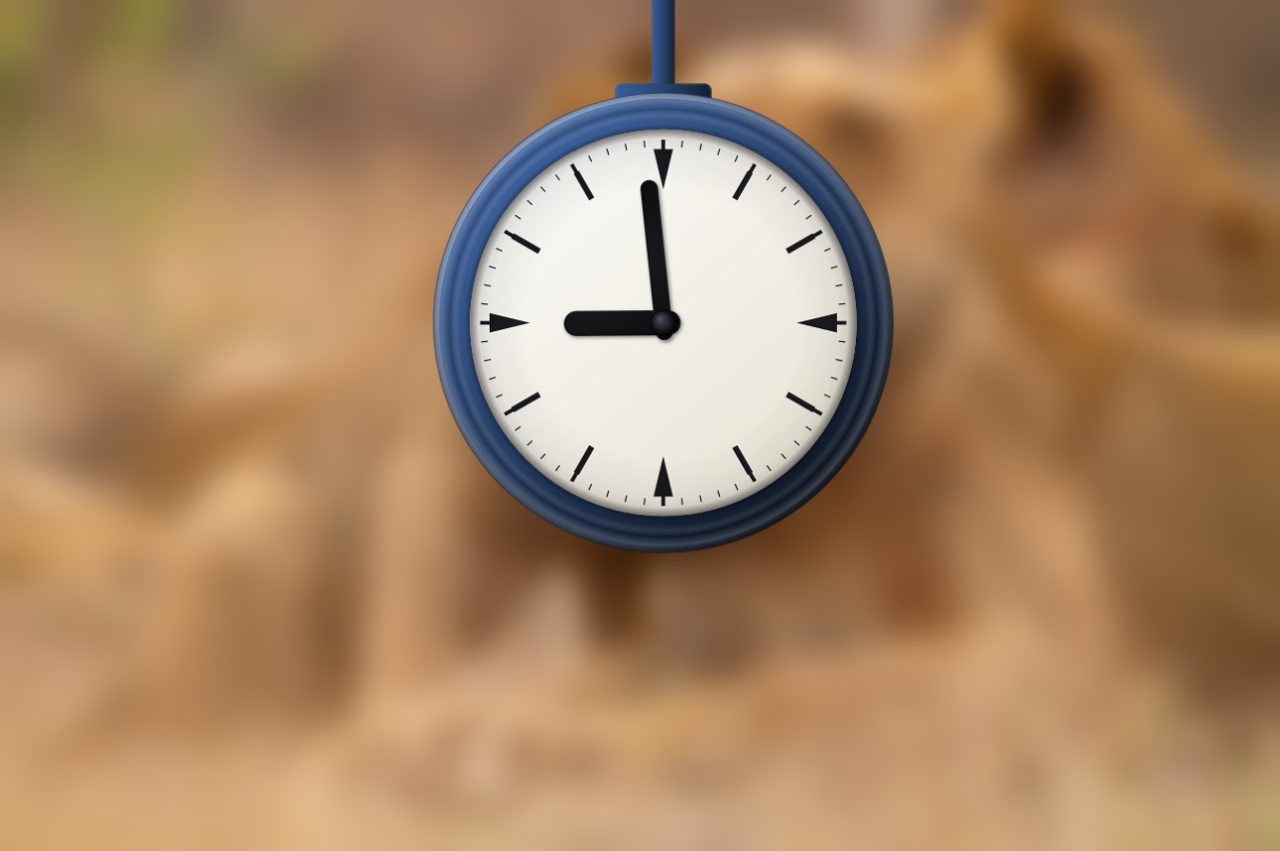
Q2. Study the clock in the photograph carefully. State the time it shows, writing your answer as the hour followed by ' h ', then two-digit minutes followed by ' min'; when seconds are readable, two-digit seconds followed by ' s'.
8 h 59 min
